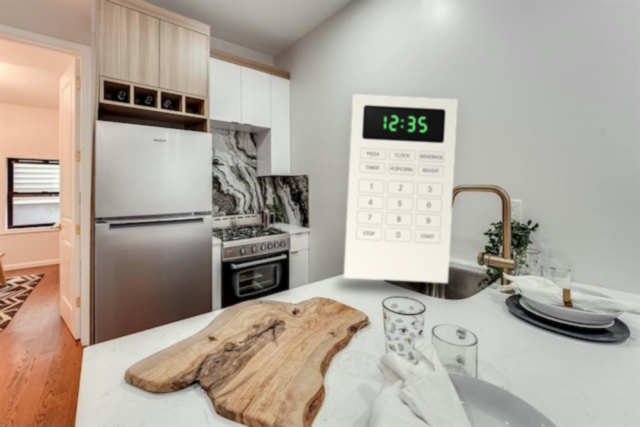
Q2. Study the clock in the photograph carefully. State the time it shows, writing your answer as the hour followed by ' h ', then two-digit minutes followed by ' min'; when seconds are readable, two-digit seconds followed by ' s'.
12 h 35 min
